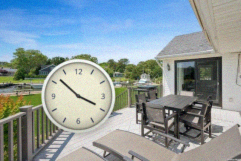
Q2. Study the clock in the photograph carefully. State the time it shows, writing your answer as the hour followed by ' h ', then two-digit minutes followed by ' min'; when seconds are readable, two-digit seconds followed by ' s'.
3 h 52 min
